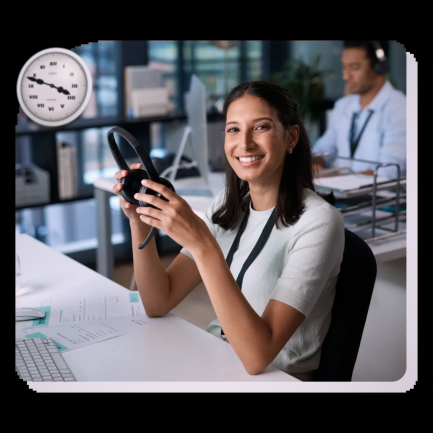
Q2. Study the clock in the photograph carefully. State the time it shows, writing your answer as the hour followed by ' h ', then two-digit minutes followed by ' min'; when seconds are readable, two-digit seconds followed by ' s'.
3 h 48 min
